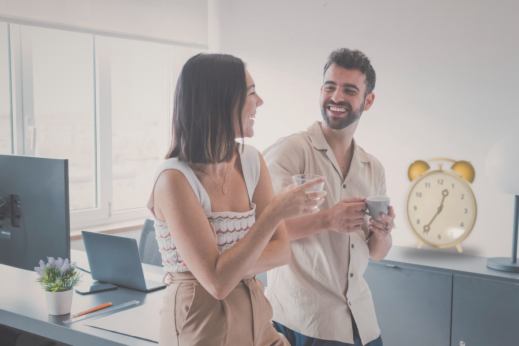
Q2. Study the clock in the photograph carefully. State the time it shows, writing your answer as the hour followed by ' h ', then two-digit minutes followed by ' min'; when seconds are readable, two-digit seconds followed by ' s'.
12 h 36 min
